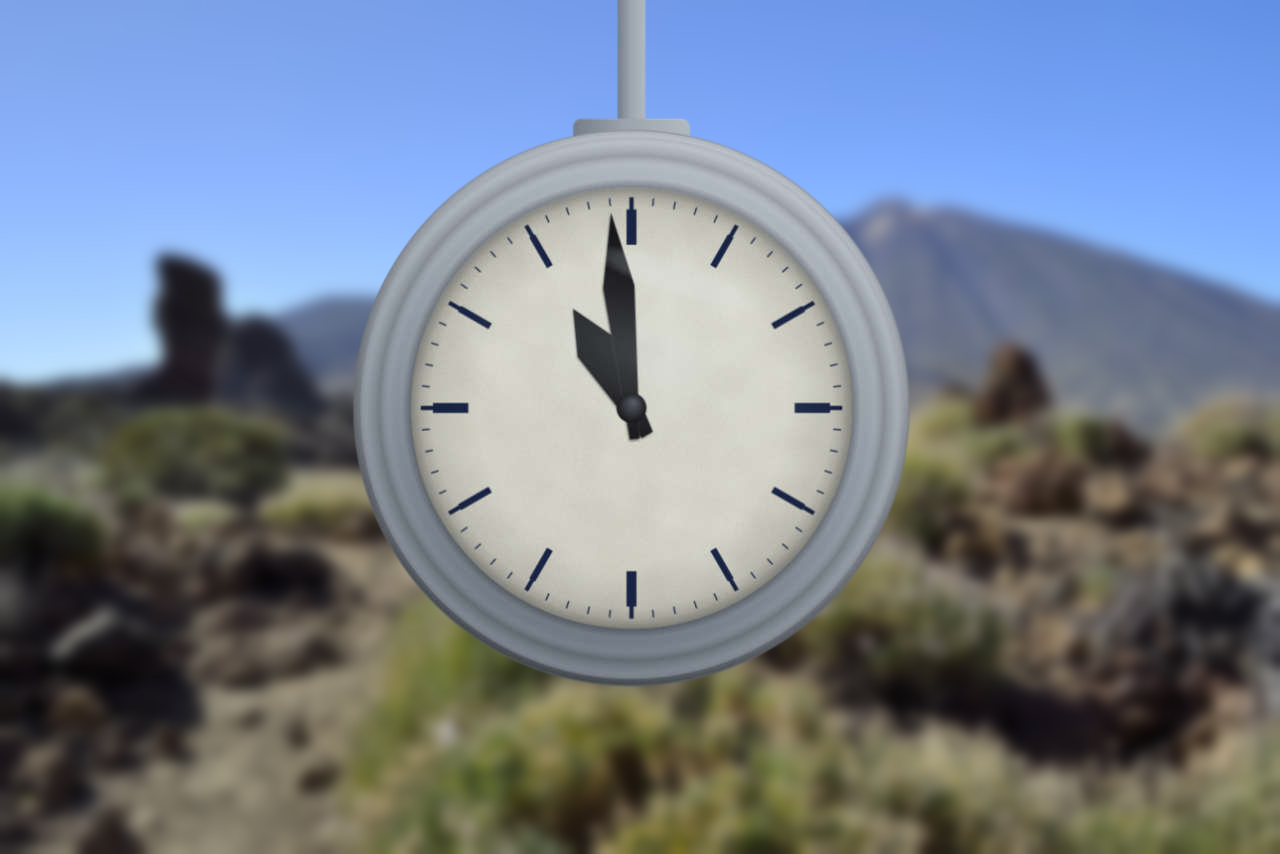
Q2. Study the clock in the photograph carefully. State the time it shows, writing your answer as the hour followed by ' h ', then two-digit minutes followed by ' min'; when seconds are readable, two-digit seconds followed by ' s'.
10 h 59 min
